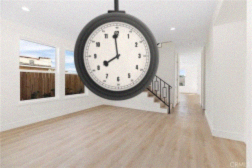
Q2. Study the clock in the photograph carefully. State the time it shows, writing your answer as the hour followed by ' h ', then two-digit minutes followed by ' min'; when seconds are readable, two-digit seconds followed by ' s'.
7 h 59 min
